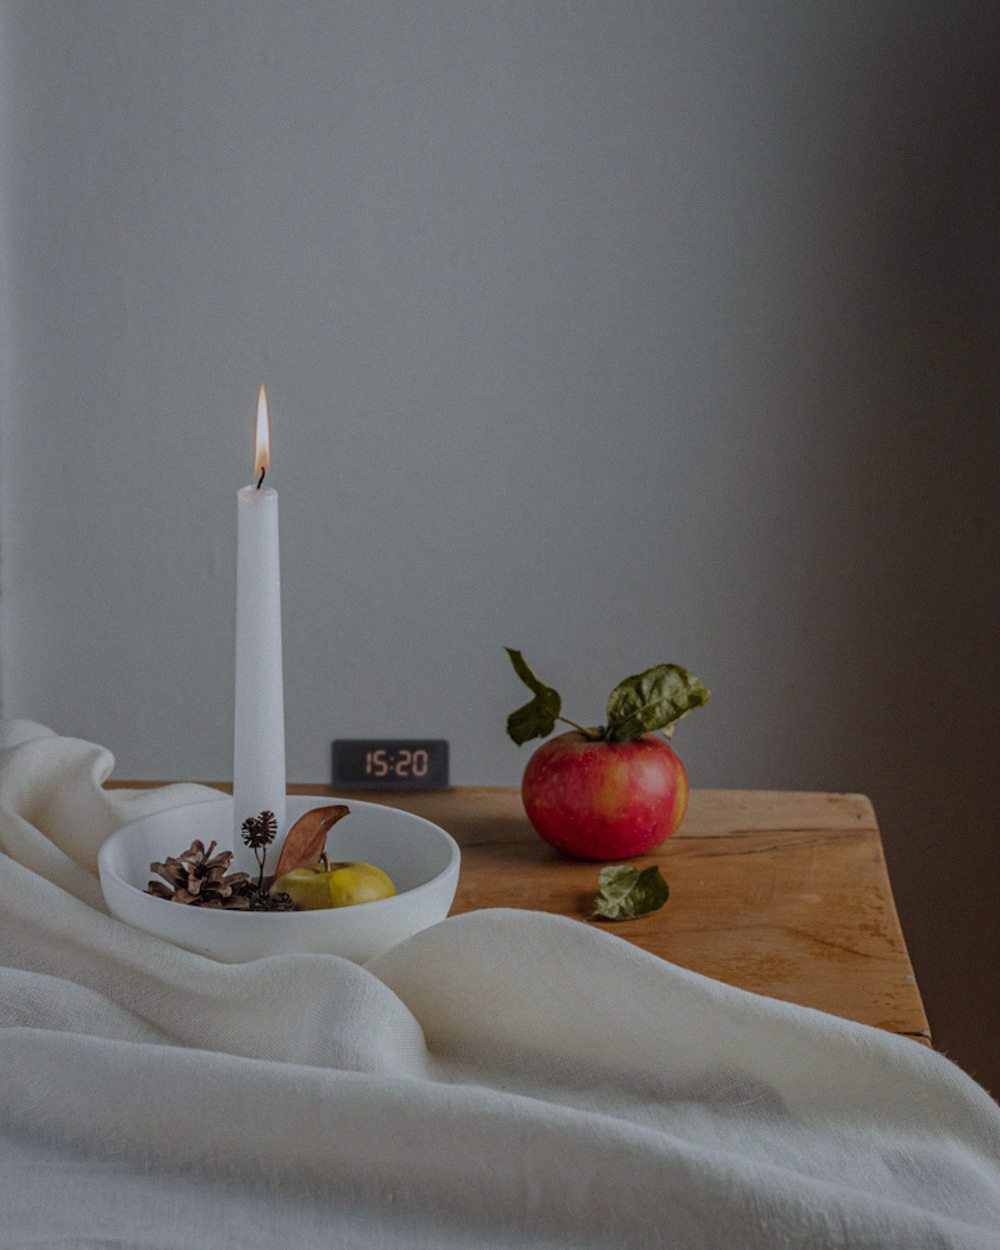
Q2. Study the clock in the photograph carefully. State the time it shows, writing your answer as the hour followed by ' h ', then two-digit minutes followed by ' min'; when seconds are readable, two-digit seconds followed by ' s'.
15 h 20 min
